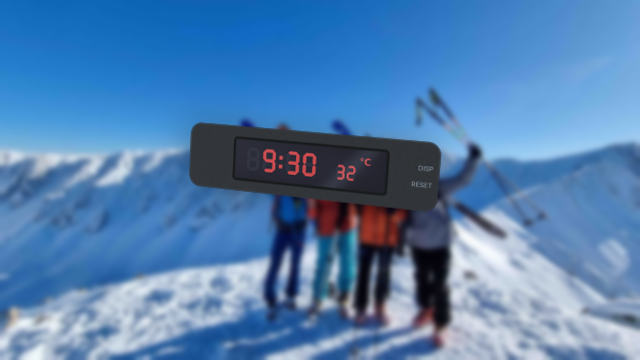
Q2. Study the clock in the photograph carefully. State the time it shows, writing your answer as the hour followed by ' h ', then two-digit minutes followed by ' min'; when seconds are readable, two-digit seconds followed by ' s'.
9 h 30 min
